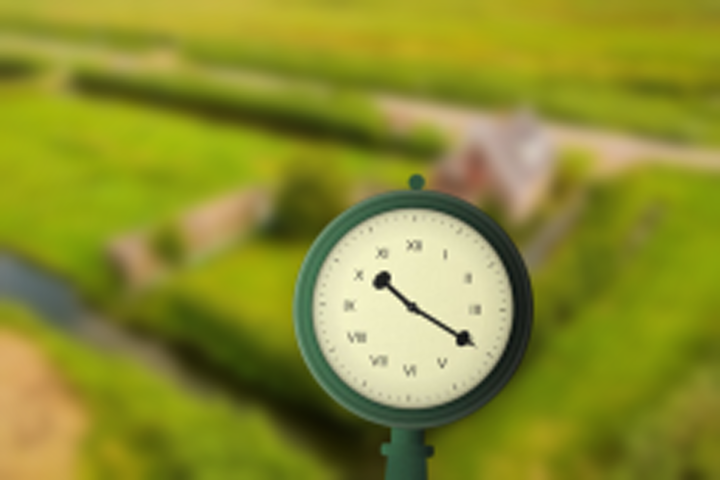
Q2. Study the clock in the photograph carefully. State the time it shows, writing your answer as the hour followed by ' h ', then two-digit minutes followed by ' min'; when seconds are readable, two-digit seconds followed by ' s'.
10 h 20 min
